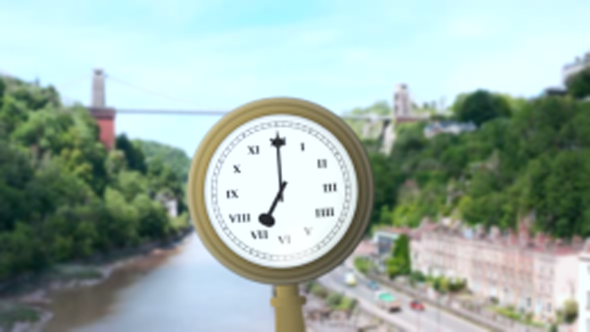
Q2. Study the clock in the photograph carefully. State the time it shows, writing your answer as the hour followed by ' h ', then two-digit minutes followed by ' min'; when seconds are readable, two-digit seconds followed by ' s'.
7 h 00 min
